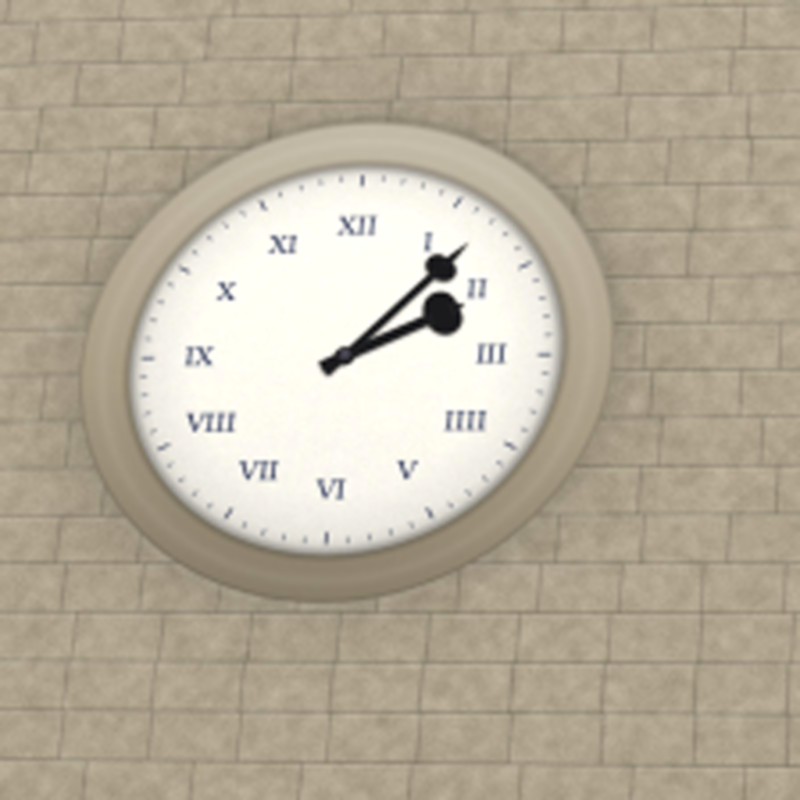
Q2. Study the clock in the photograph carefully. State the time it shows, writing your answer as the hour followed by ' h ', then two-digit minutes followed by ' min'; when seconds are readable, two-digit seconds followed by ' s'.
2 h 07 min
